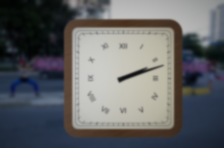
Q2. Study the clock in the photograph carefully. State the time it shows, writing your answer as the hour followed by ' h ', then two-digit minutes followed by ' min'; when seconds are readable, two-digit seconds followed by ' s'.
2 h 12 min
